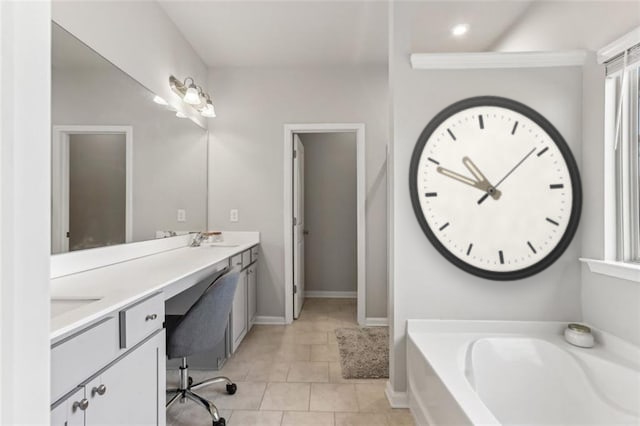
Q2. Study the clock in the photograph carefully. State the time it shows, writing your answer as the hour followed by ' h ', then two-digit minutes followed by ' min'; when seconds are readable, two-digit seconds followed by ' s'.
10 h 49 min 09 s
